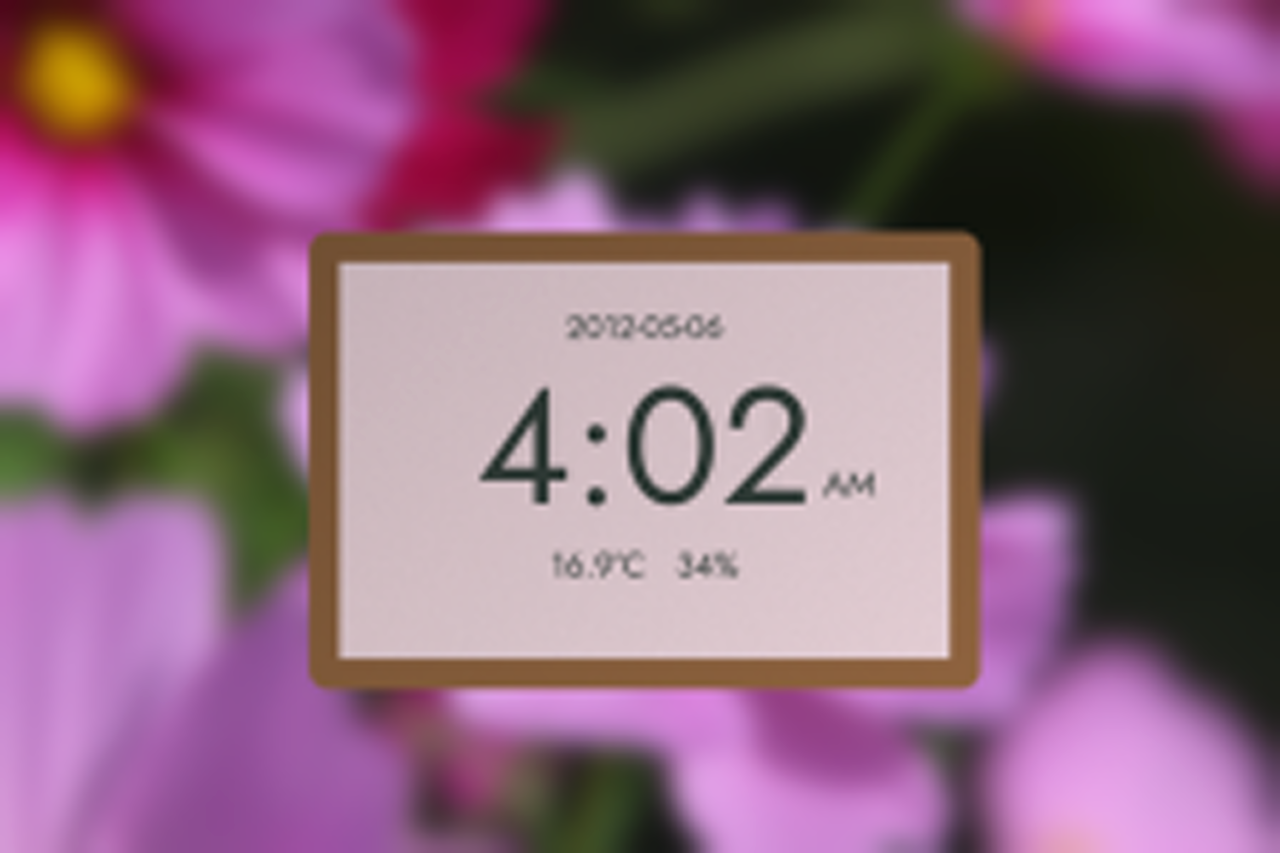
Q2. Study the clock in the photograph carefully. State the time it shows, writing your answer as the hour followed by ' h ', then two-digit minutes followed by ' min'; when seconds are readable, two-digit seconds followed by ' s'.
4 h 02 min
